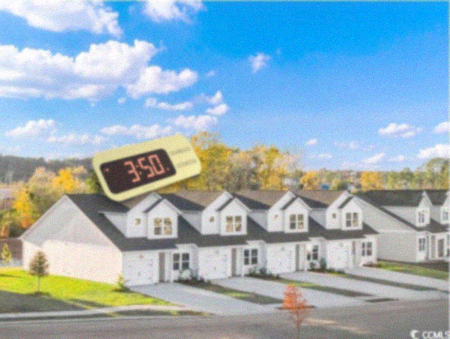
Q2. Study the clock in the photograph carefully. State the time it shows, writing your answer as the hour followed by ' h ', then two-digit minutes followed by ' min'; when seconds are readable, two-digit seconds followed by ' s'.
3 h 50 min
